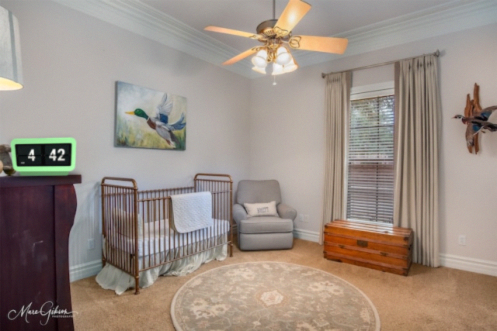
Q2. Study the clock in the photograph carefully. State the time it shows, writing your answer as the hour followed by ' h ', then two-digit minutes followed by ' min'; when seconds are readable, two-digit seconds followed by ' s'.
4 h 42 min
